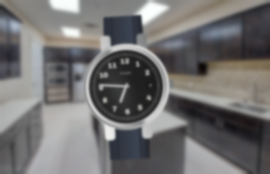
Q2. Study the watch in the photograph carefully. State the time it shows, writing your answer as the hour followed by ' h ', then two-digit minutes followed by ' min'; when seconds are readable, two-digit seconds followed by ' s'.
6 h 46 min
